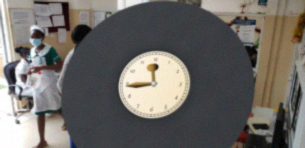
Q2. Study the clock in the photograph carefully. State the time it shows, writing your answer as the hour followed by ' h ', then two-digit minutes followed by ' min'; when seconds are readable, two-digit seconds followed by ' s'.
11 h 44 min
